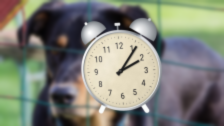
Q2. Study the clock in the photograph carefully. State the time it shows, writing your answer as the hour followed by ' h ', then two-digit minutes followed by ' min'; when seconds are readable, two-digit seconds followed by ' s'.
2 h 06 min
